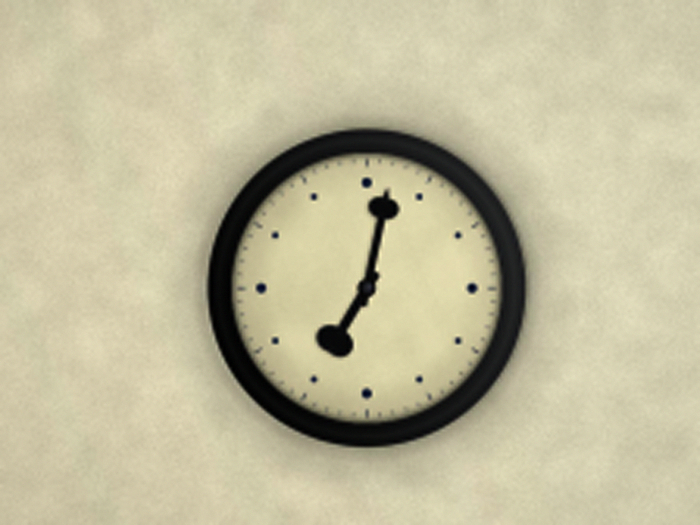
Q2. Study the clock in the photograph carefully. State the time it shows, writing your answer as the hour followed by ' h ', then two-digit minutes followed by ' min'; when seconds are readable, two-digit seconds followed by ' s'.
7 h 02 min
